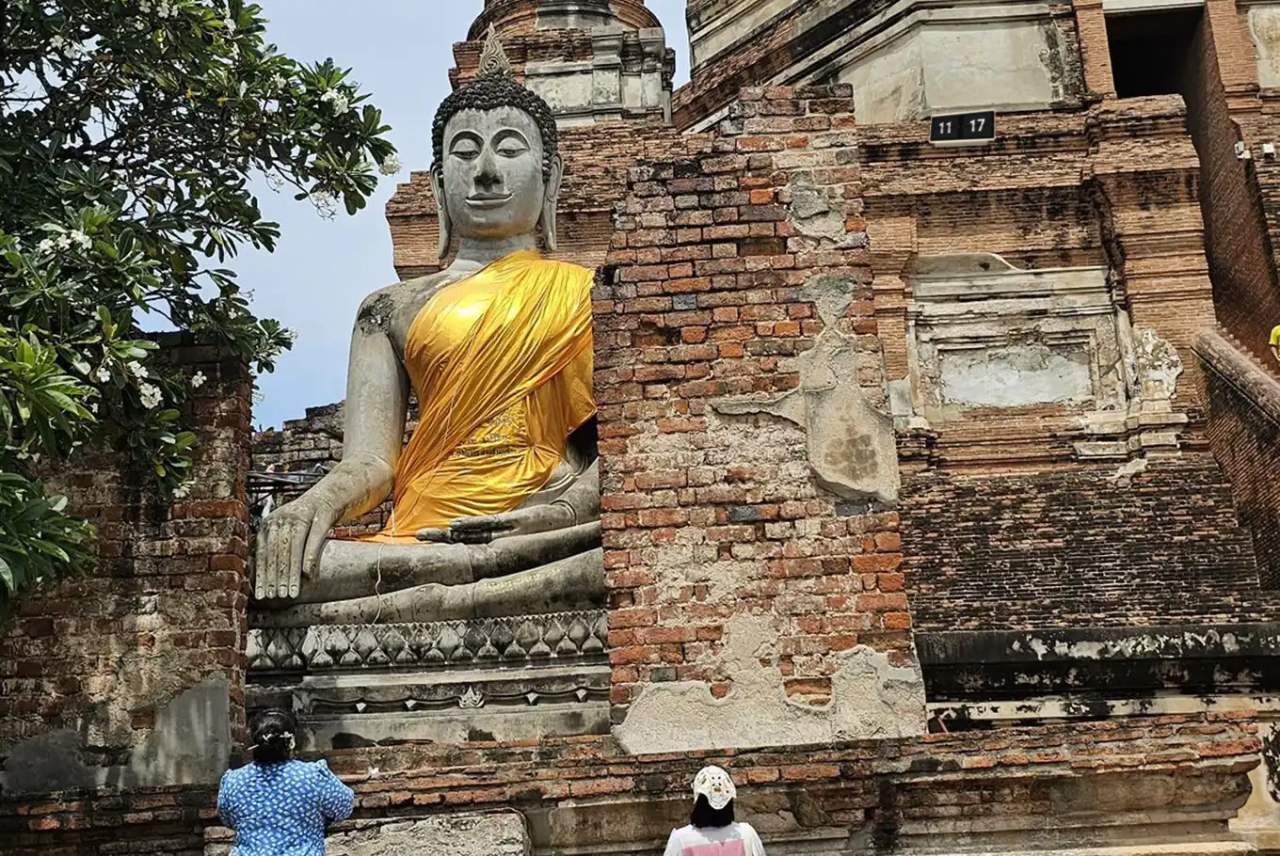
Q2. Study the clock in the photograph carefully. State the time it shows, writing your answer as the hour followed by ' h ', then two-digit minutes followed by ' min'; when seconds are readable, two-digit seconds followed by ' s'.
11 h 17 min
